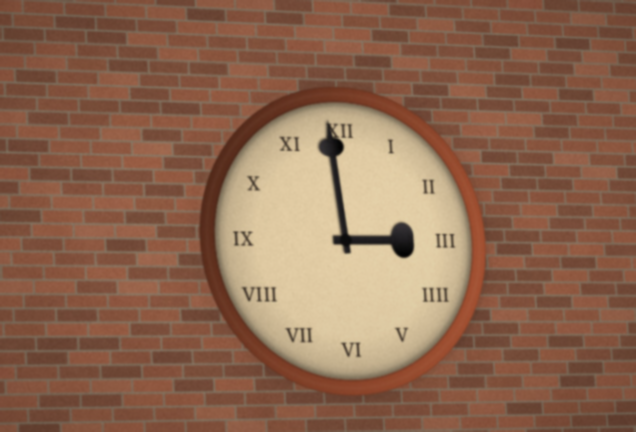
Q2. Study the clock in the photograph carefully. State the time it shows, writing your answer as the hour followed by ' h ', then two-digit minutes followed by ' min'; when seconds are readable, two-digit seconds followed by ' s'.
2 h 59 min
